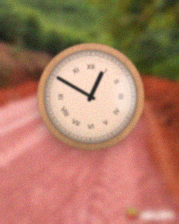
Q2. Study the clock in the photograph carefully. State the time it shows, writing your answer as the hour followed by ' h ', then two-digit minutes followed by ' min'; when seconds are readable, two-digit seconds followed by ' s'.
12 h 50 min
